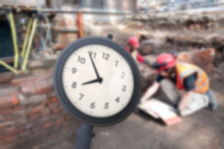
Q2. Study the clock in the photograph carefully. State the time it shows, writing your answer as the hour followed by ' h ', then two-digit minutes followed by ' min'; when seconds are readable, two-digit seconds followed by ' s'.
7 h 54 min
